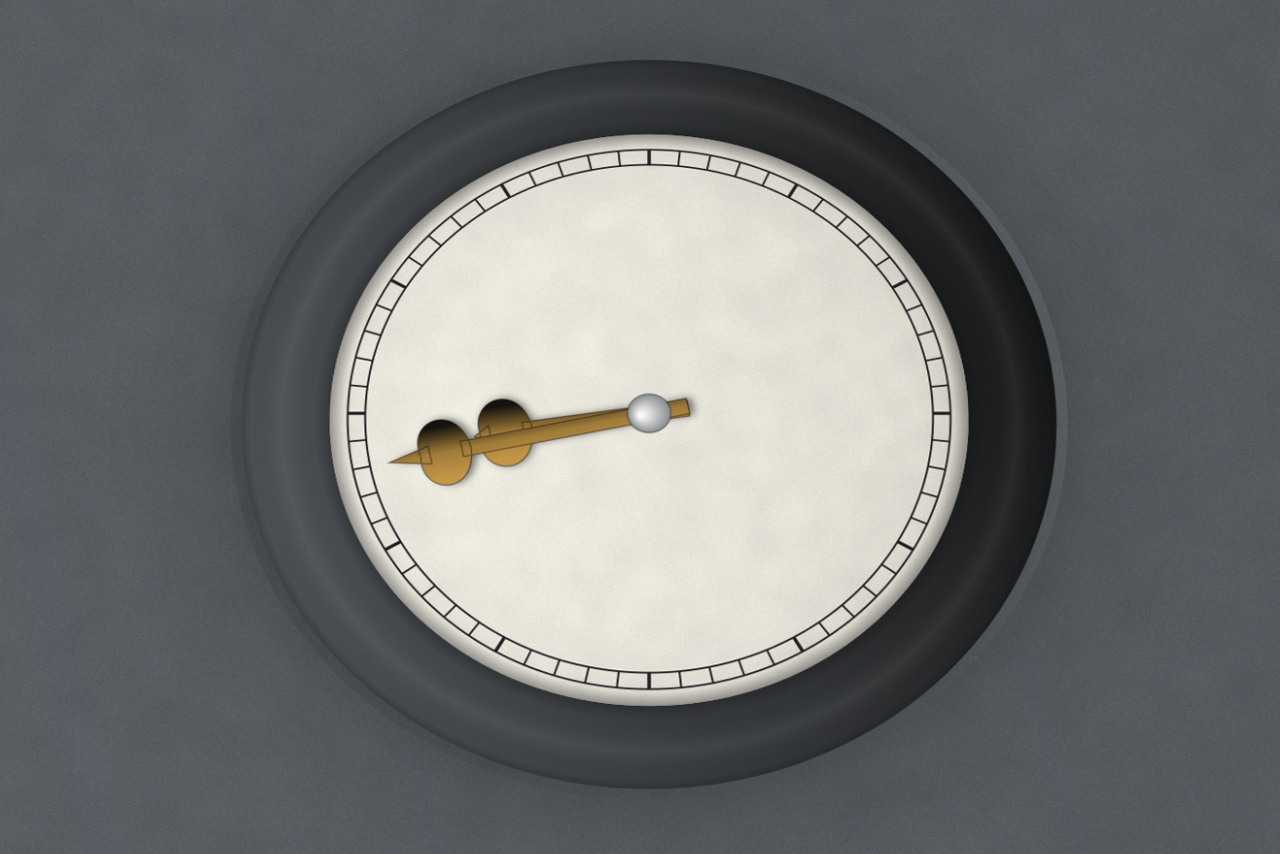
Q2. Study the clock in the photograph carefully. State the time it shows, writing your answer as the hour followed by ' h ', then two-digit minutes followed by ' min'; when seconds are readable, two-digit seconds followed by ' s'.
8 h 43 min
